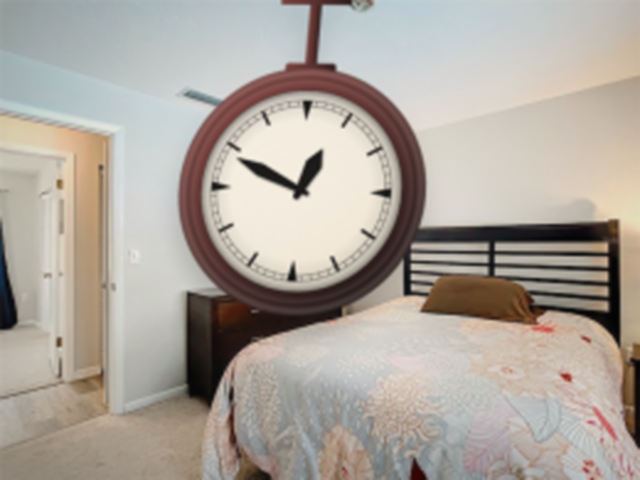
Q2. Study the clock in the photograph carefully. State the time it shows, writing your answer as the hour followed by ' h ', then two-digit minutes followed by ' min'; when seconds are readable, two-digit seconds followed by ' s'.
12 h 49 min
